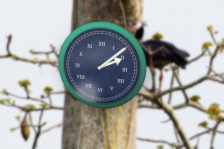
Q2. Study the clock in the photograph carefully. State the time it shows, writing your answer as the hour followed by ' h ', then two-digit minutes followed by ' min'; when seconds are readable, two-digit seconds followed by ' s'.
2 h 08 min
